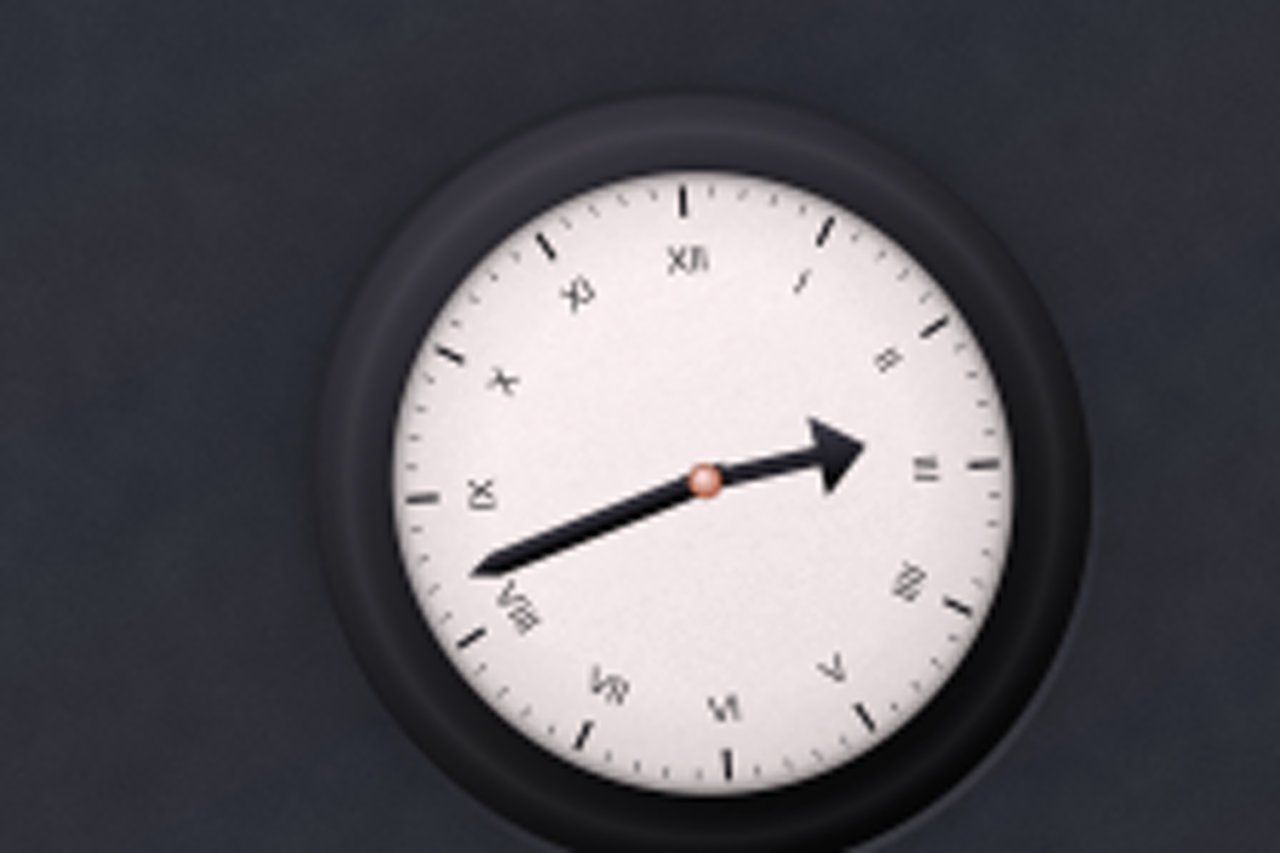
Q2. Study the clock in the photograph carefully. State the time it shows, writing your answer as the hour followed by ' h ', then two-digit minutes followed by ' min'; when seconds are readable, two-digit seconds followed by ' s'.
2 h 42 min
